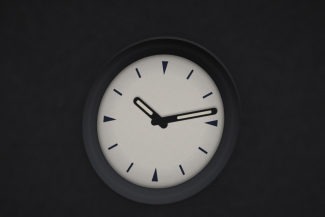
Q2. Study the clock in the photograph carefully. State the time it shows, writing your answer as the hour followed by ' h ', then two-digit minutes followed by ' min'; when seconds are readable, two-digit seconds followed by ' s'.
10 h 13 min
